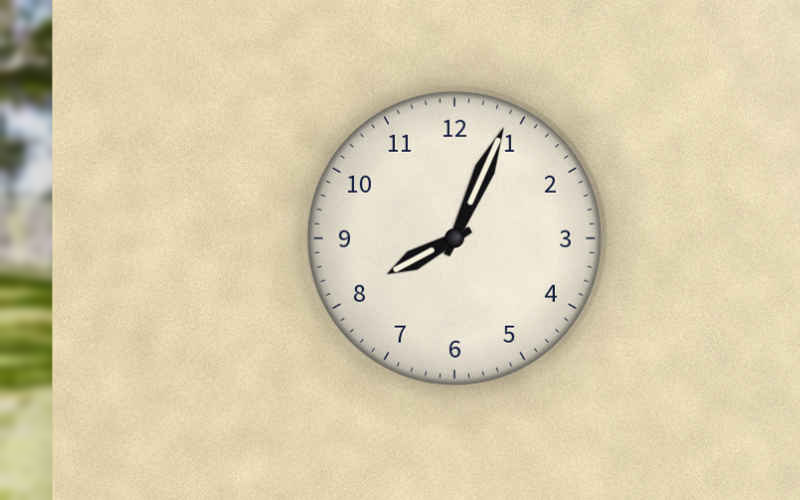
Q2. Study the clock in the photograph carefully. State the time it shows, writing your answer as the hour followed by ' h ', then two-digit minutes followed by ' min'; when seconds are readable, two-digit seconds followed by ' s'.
8 h 04 min
